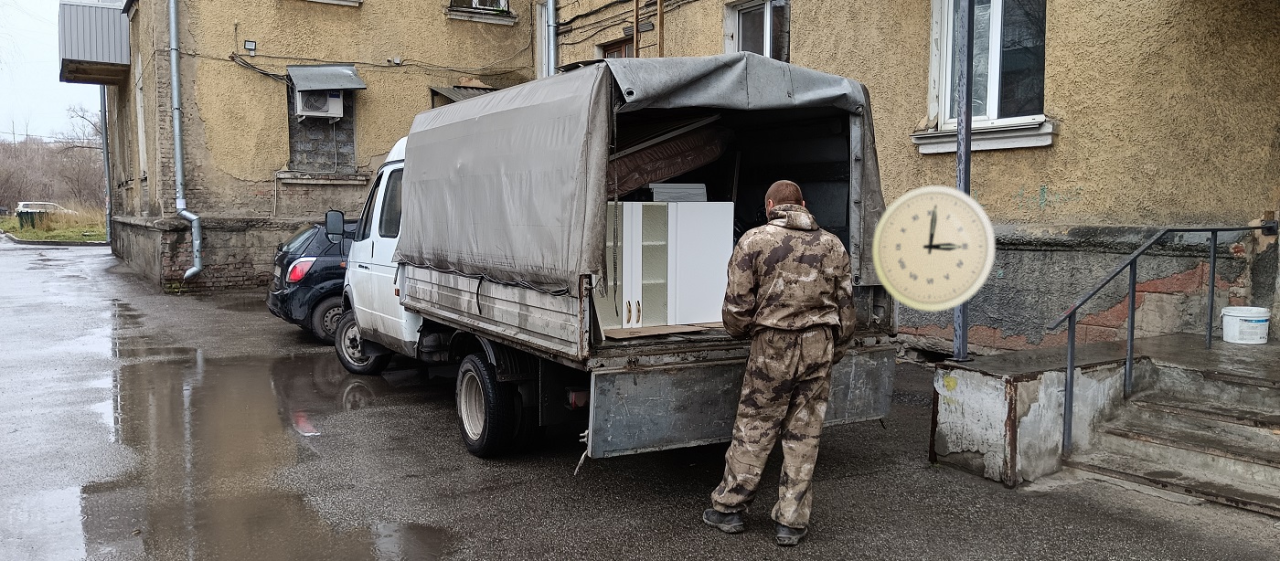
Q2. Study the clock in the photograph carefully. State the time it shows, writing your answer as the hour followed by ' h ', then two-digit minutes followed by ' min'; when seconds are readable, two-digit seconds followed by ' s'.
3 h 01 min
